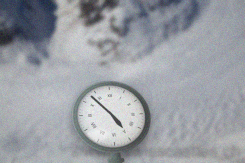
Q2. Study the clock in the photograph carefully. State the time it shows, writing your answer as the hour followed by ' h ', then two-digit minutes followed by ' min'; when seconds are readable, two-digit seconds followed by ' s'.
4 h 53 min
